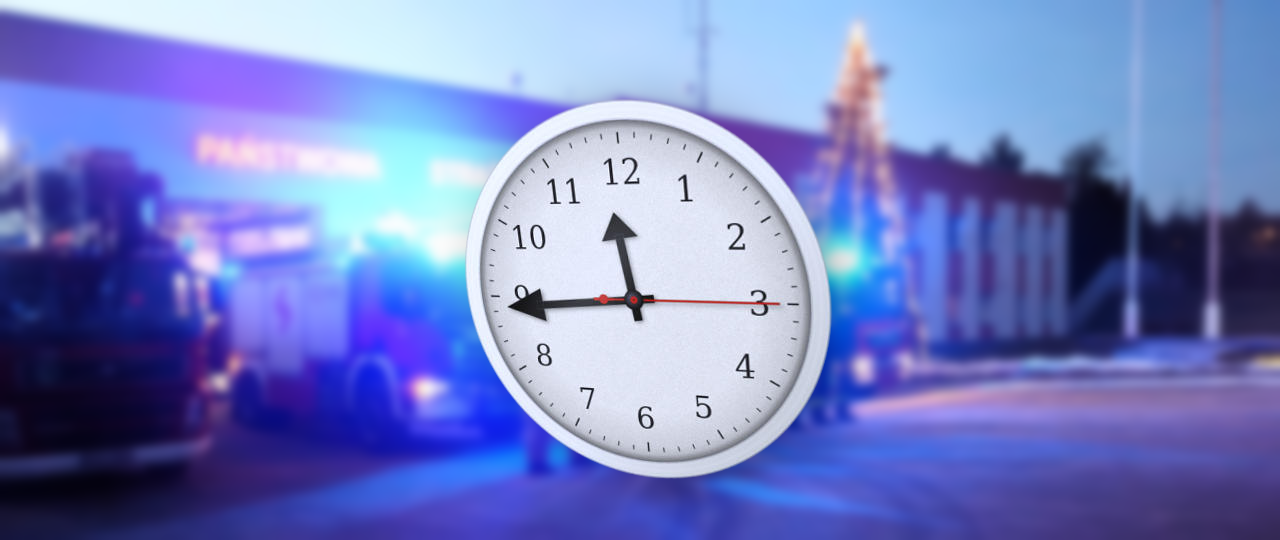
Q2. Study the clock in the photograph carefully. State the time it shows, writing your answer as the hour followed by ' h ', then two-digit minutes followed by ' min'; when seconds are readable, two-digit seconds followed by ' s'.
11 h 44 min 15 s
